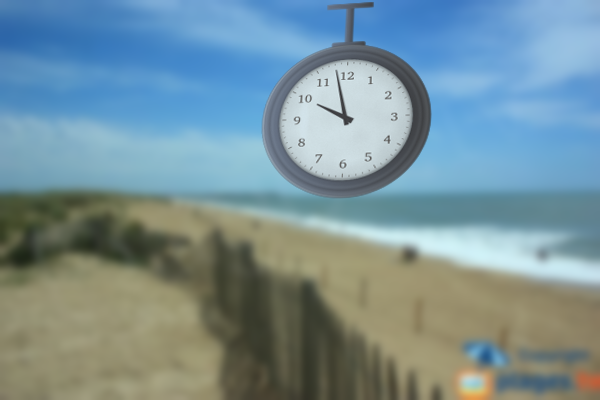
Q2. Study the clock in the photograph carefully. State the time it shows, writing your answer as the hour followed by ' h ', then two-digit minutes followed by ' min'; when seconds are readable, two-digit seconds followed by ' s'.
9 h 58 min
